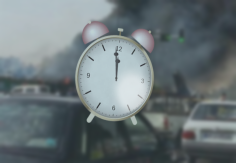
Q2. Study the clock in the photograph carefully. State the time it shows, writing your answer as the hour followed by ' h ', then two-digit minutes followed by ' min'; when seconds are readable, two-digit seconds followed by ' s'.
11 h 59 min
